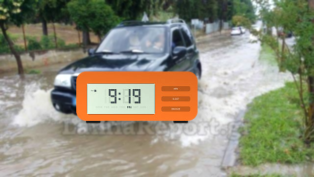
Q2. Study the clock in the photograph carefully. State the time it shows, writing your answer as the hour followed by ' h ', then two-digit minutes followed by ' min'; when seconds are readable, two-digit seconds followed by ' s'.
9 h 19 min
